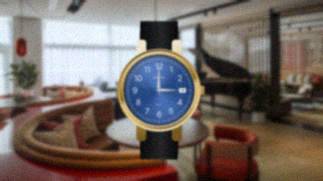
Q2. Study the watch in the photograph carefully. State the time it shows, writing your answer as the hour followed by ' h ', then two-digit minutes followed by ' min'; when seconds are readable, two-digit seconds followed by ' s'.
3 h 00 min
